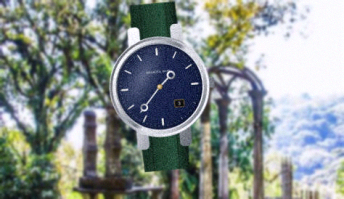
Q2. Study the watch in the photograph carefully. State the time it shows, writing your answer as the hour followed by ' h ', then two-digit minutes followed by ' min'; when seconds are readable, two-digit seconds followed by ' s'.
1 h 37 min
